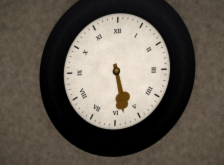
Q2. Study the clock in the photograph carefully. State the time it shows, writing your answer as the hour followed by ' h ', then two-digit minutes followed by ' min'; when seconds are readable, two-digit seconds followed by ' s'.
5 h 28 min
